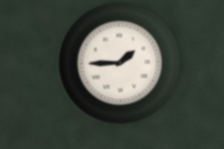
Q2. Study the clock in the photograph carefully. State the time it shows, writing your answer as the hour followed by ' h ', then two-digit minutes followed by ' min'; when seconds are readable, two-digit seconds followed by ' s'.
1 h 45 min
